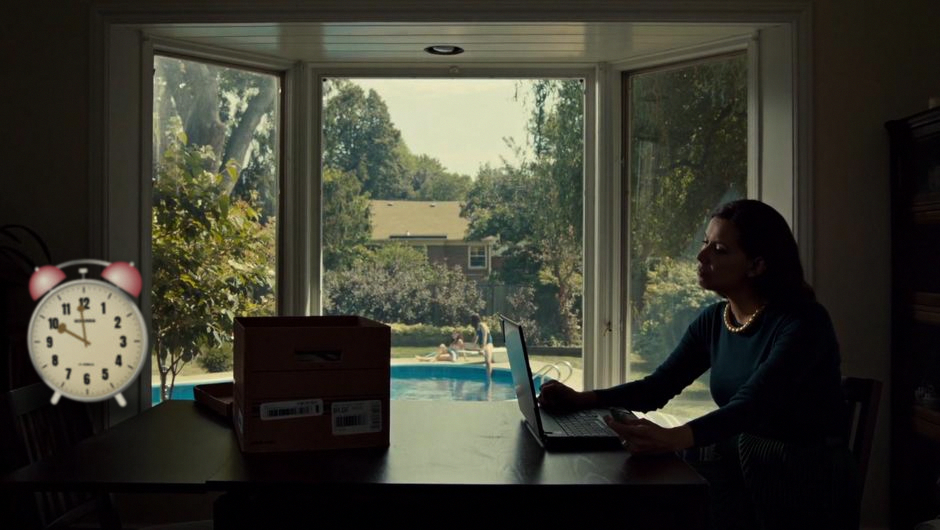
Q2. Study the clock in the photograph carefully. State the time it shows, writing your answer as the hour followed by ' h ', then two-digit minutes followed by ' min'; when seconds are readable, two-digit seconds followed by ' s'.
9 h 59 min
